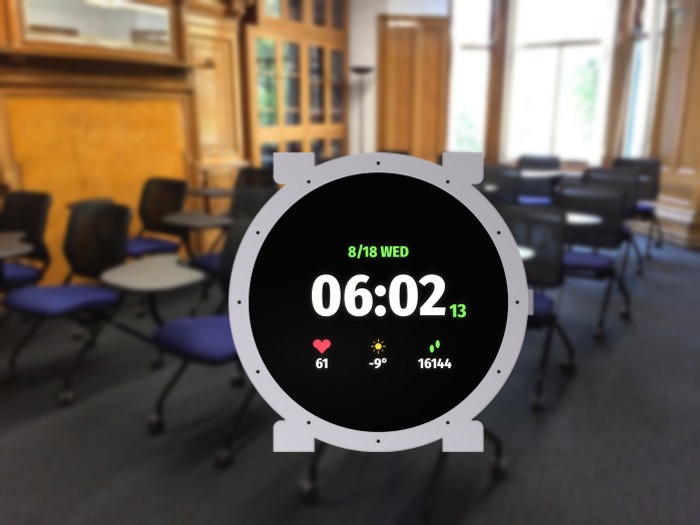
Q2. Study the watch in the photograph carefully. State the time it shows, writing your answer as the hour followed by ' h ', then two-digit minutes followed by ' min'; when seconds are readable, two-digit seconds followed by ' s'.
6 h 02 min 13 s
